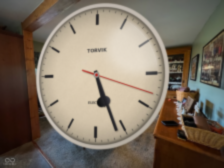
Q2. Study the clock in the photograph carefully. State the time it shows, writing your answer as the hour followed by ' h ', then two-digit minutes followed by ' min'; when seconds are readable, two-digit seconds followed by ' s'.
5 h 26 min 18 s
